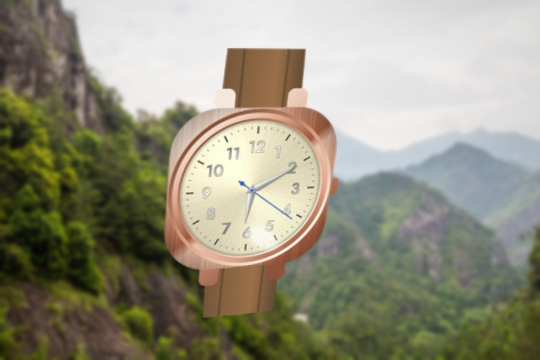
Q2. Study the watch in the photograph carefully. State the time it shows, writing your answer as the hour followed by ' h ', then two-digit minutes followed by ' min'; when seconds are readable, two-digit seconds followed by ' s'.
6 h 10 min 21 s
